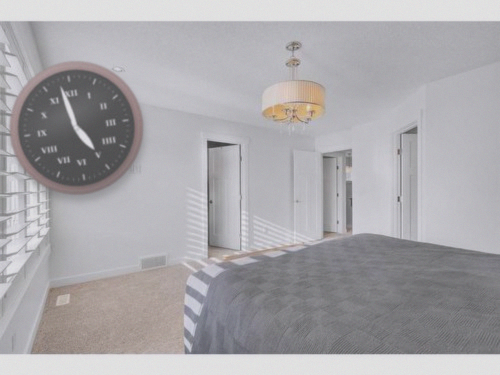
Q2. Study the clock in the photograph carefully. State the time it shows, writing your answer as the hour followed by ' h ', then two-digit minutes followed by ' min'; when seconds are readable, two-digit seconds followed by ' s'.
4 h 58 min
